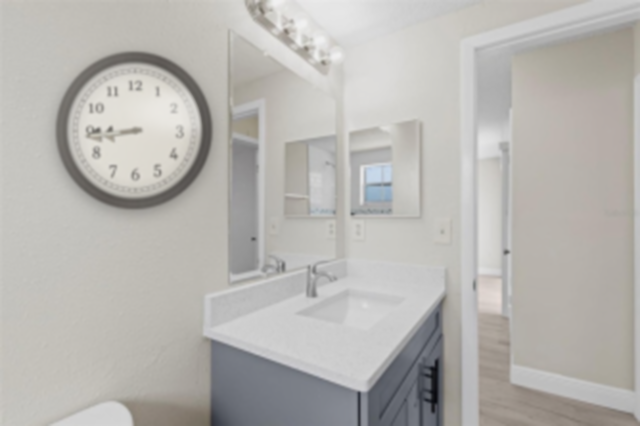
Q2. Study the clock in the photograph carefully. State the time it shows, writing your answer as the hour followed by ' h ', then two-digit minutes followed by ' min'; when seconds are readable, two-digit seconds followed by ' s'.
8 h 44 min
